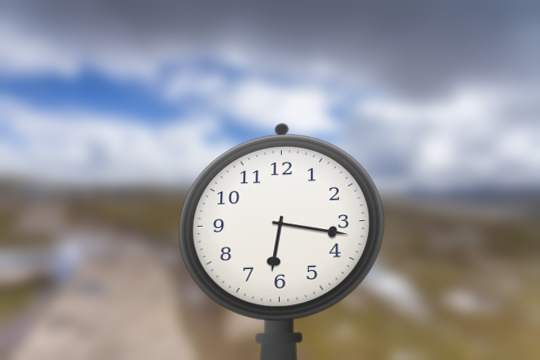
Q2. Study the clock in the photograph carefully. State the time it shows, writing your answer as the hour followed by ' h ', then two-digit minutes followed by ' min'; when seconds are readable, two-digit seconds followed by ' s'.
6 h 17 min
